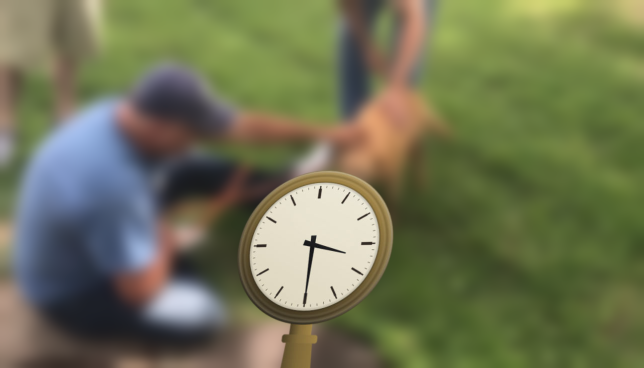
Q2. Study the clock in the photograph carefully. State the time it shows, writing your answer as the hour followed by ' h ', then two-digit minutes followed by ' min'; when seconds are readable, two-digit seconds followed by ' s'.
3 h 30 min
